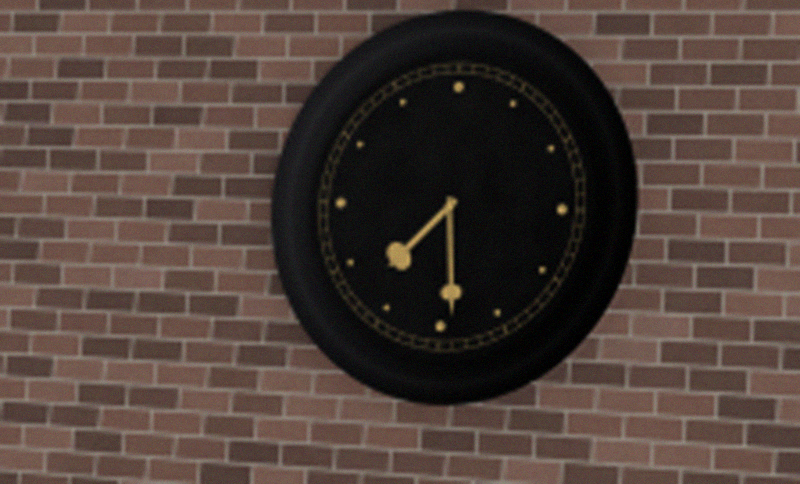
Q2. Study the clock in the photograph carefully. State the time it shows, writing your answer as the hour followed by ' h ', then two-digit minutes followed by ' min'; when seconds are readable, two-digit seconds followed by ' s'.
7 h 29 min
